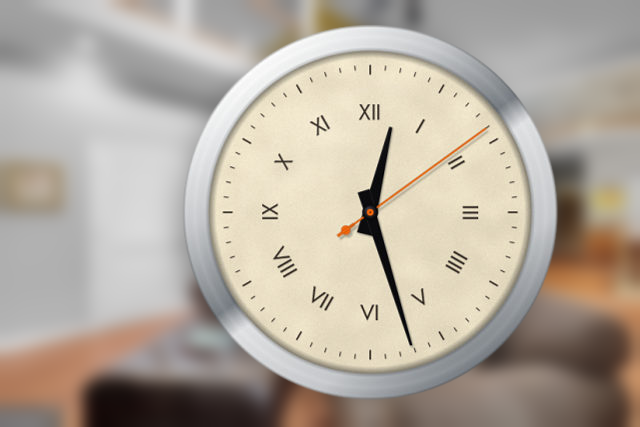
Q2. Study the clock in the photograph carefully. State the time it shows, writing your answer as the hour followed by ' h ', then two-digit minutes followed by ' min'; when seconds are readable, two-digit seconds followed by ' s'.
12 h 27 min 09 s
